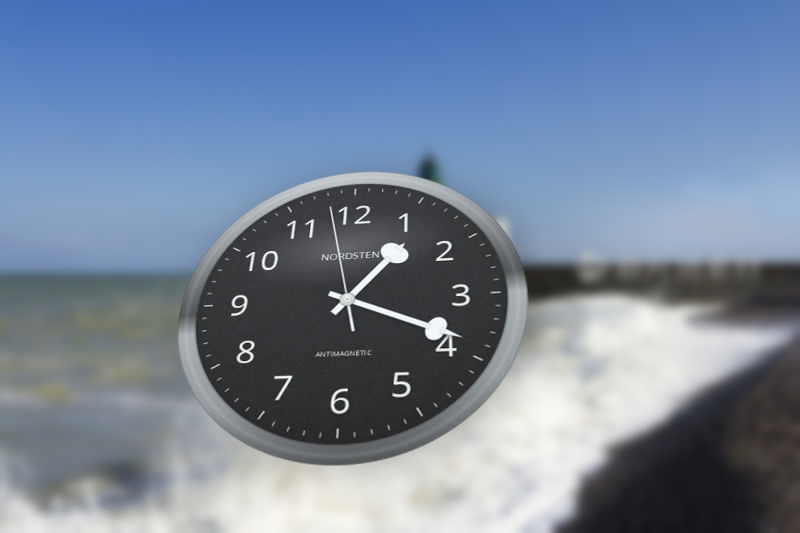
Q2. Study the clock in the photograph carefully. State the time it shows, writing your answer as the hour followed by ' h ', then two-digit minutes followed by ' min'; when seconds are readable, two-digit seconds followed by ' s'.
1 h 18 min 58 s
